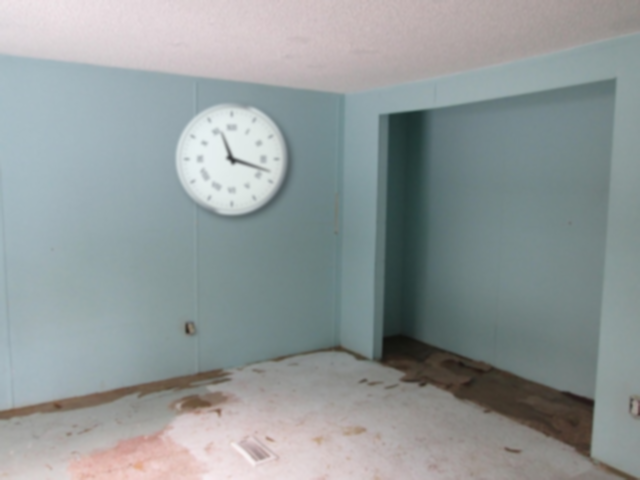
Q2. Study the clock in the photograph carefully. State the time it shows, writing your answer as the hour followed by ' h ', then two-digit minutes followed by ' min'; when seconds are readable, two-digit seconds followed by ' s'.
11 h 18 min
